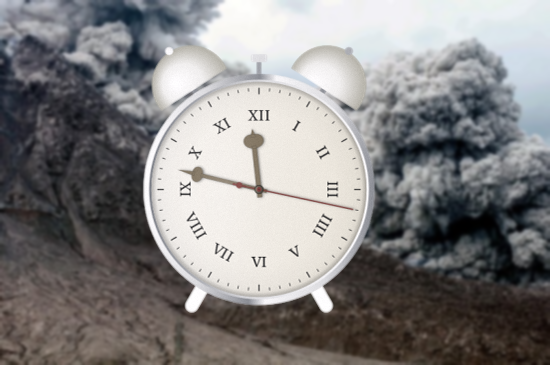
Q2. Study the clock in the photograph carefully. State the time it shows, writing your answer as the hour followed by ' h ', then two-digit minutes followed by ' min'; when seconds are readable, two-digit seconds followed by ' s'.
11 h 47 min 17 s
